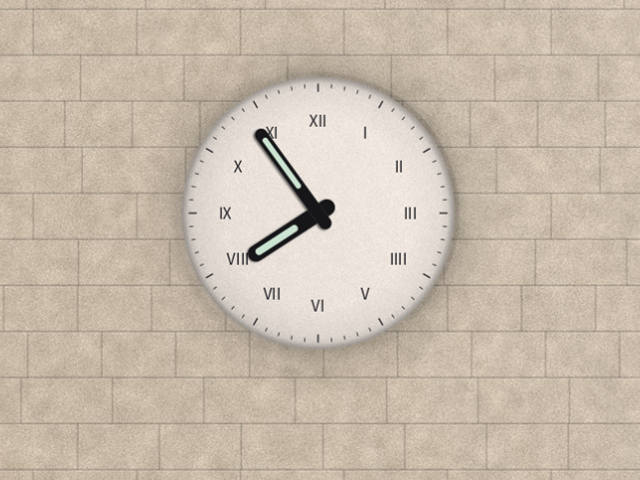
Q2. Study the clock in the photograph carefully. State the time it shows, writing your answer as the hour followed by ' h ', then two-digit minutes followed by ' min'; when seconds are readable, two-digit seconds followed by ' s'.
7 h 54 min
